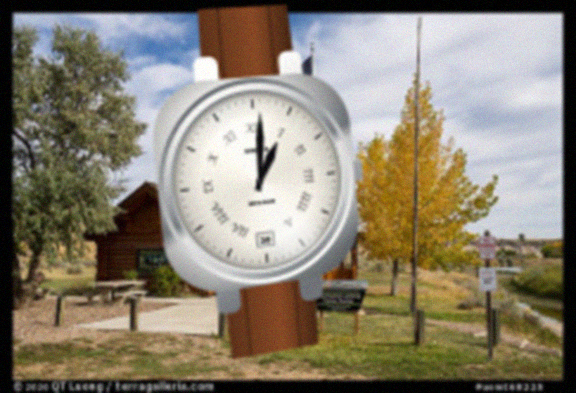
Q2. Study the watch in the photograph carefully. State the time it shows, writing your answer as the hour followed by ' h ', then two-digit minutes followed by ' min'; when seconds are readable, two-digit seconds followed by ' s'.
1 h 01 min
